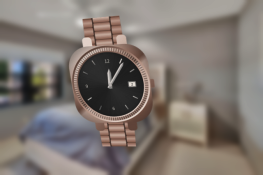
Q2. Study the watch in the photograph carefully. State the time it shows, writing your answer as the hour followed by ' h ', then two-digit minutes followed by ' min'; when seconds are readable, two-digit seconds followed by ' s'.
12 h 06 min
